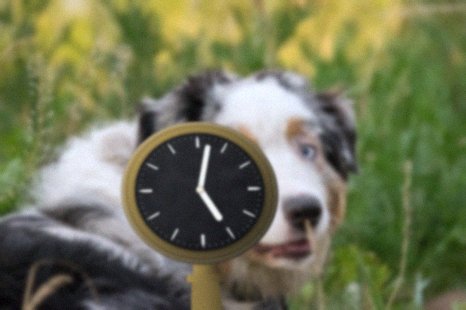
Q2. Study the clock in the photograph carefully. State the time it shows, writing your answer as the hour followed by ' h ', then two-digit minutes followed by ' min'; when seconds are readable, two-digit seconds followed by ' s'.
5 h 02 min
